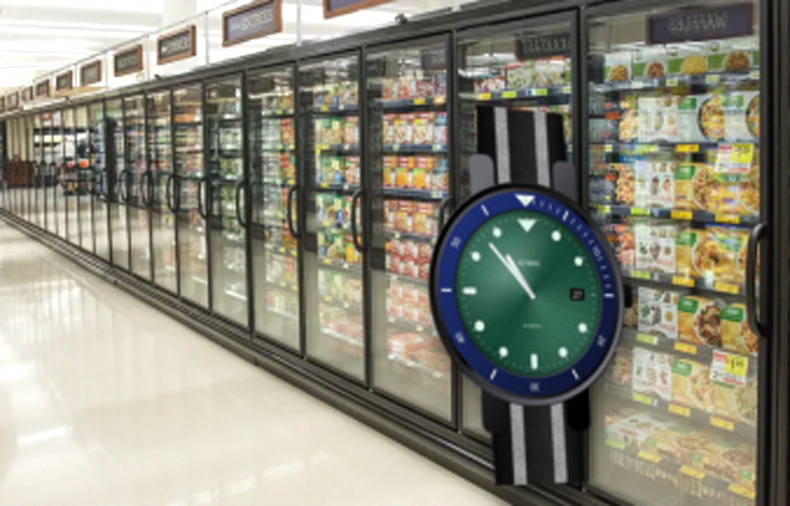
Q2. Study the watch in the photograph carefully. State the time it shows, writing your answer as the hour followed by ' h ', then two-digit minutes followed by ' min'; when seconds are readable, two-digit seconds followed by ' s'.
10 h 53 min
